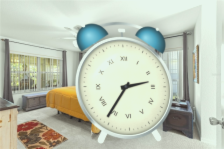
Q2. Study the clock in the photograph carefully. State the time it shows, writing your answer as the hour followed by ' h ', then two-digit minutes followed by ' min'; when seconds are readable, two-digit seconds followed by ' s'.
2 h 36 min
